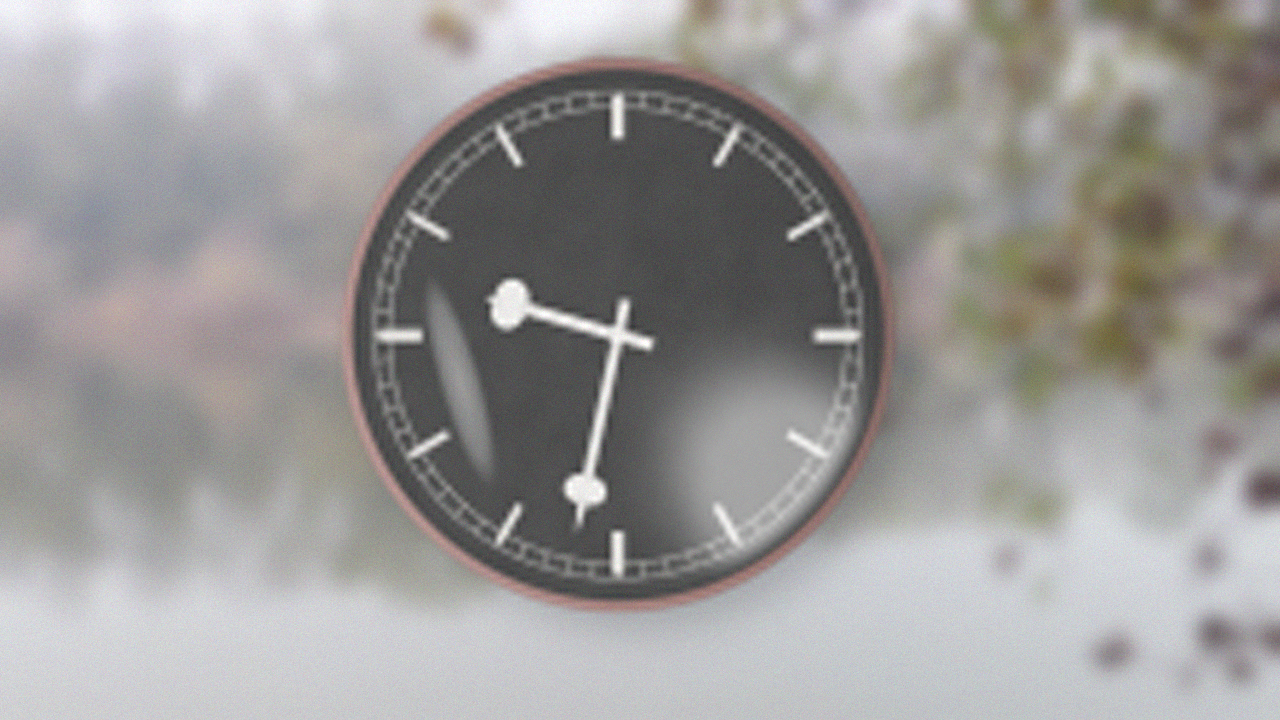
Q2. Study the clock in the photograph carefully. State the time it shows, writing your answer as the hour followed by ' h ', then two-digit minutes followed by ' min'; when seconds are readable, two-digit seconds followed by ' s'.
9 h 32 min
